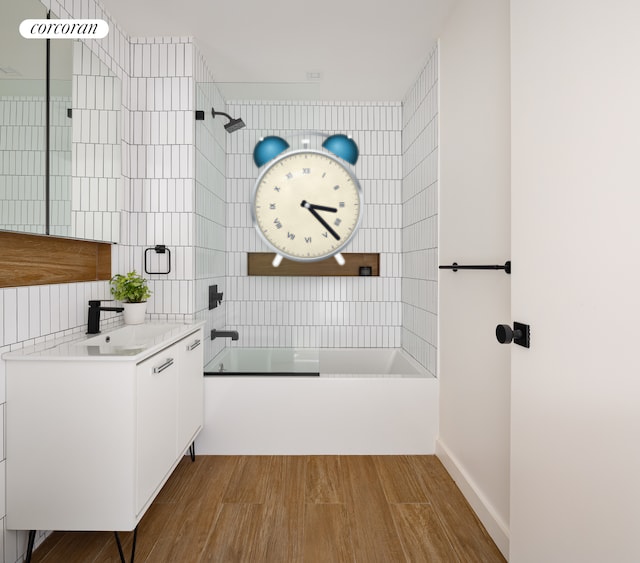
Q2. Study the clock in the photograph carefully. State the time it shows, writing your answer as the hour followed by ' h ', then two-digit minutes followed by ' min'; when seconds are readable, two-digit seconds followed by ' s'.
3 h 23 min
